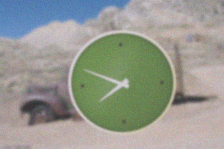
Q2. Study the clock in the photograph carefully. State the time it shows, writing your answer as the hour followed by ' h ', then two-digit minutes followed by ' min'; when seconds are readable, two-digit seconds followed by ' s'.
7 h 49 min
